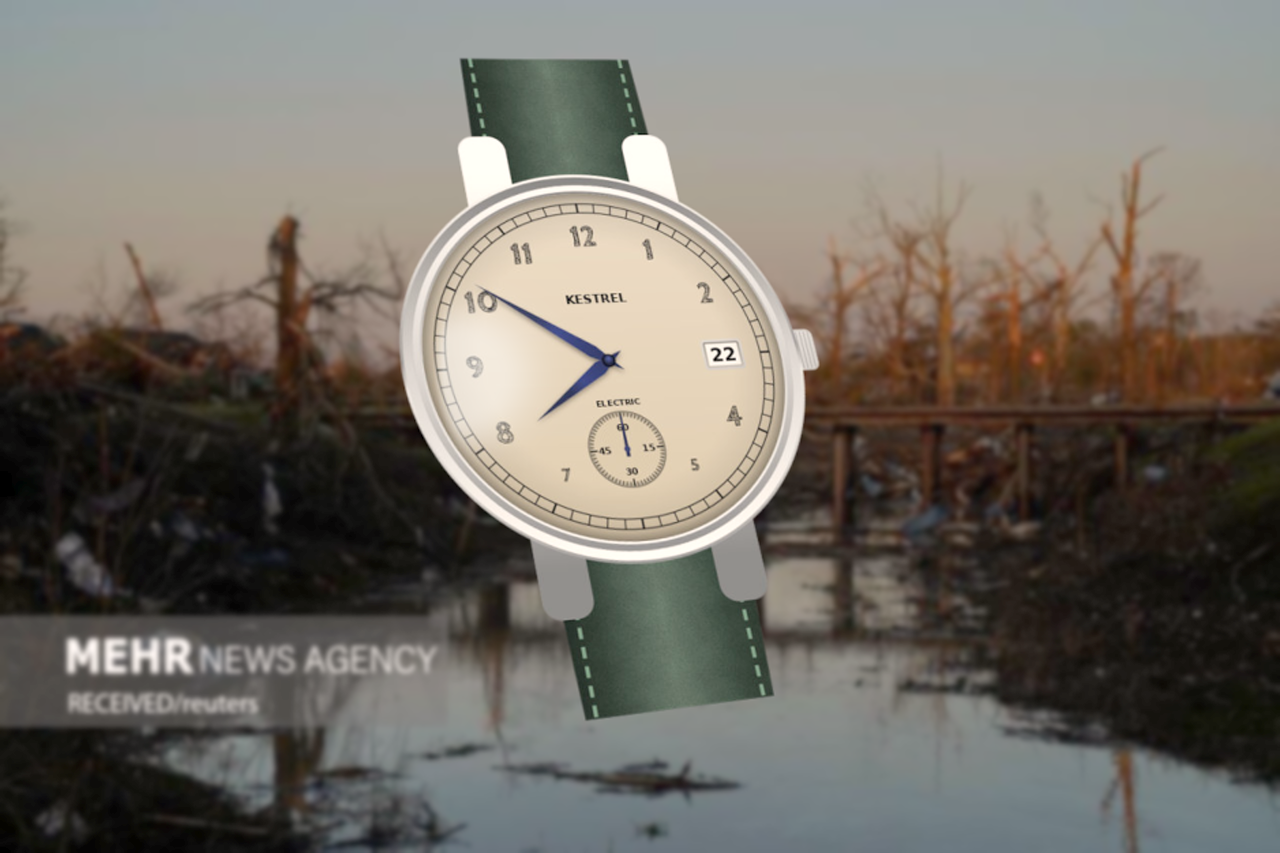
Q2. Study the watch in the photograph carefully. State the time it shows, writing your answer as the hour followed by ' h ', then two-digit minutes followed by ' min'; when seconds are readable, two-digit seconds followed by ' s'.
7 h 51 min
